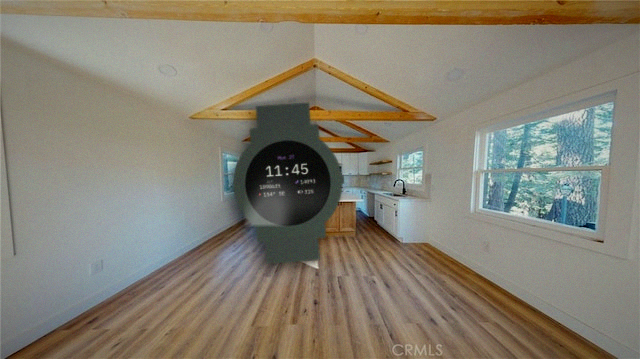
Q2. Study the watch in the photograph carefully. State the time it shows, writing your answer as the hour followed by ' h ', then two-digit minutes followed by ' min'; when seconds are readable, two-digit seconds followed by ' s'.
11 h 45 min
